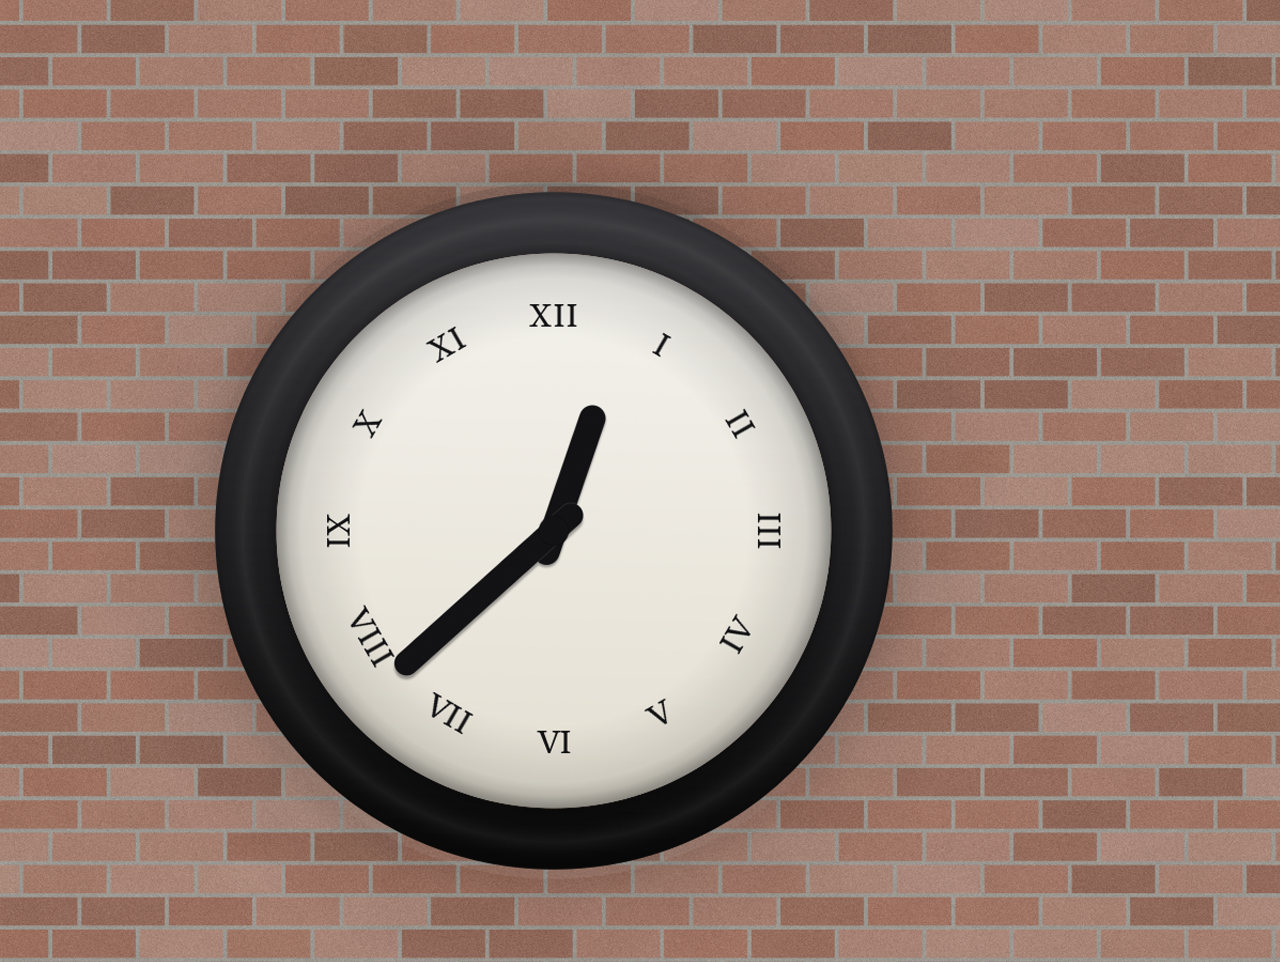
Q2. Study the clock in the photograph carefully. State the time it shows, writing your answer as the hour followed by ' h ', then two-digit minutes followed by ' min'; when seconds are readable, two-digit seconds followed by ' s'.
12 h 38 min
